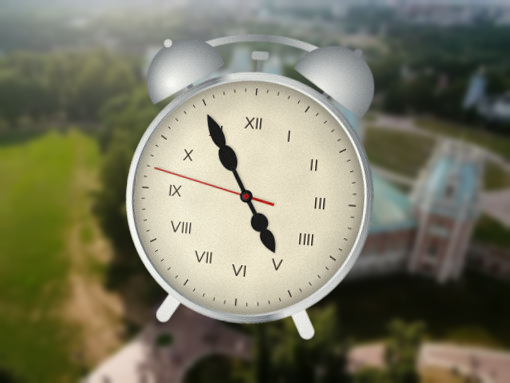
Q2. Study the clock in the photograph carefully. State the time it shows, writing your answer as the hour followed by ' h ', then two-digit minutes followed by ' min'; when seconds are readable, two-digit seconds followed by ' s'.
4 h 54 min 47 s
